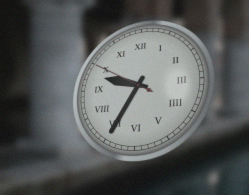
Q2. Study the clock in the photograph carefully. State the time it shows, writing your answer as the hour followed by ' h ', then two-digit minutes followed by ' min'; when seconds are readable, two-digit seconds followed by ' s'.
9 h 34 min 50 s
